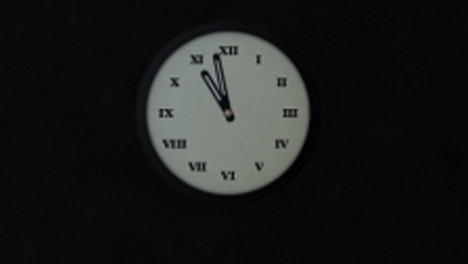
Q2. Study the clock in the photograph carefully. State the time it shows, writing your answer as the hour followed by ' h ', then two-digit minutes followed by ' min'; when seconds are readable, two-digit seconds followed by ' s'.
10 h 58 min
